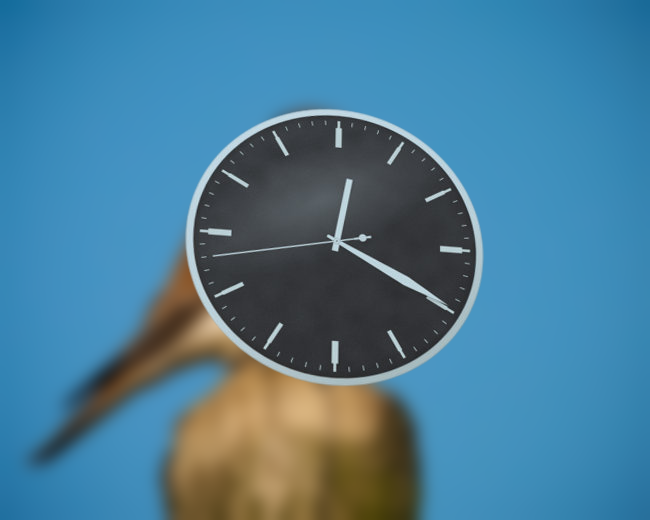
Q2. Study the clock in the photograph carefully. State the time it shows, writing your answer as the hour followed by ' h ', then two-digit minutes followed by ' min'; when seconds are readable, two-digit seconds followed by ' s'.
12 h 19 min 43 s
